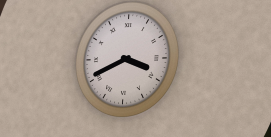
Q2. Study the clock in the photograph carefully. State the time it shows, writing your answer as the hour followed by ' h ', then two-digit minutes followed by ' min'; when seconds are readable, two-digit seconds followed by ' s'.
3 h 41 min
